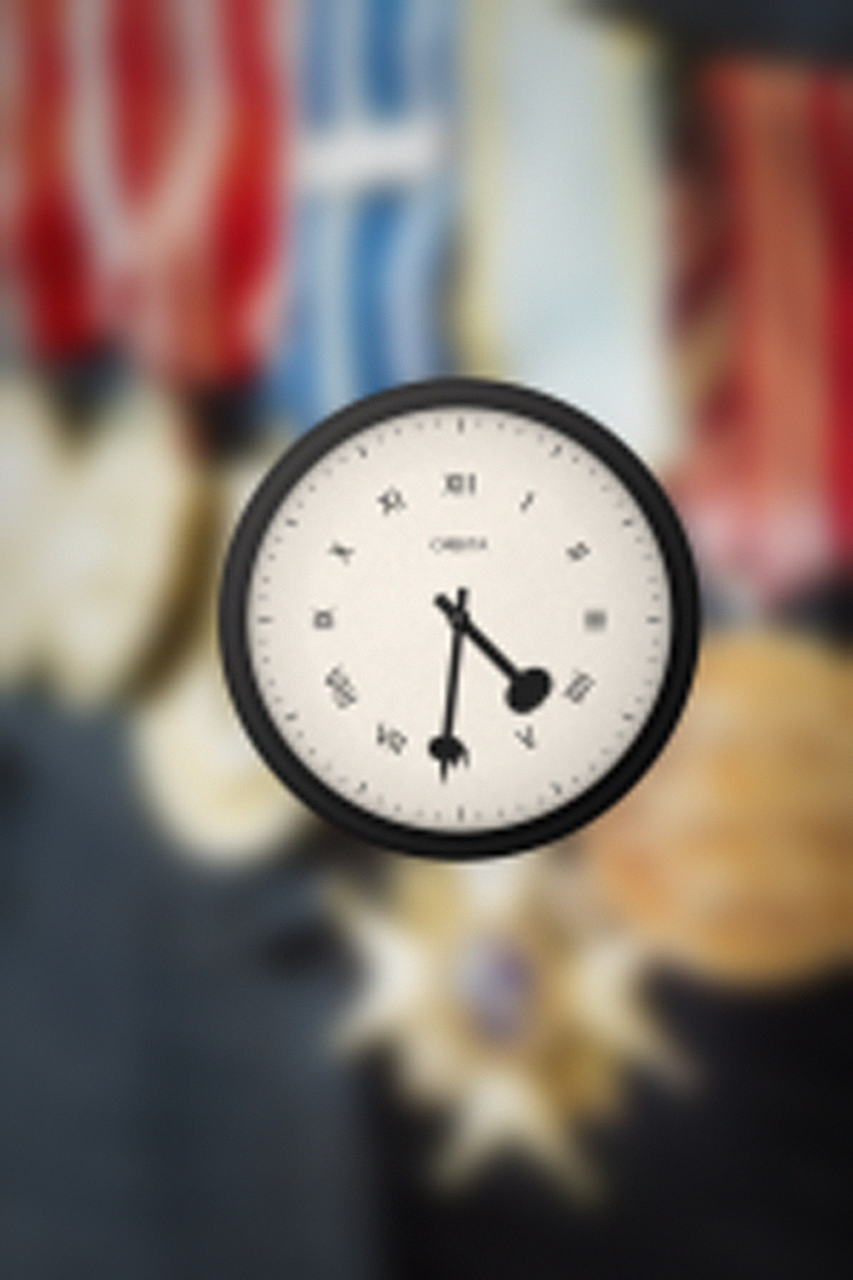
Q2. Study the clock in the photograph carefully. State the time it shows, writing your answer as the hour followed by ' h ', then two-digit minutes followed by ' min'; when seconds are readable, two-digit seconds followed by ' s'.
4 h 31 min
